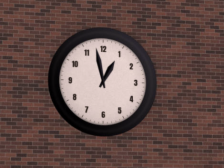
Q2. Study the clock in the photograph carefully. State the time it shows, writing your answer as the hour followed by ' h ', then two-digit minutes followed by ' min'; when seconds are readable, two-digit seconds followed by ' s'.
12 h 58 min
